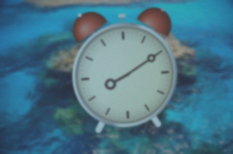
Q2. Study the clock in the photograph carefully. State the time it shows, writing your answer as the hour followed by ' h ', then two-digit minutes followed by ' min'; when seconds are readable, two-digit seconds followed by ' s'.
8 h 10 min
